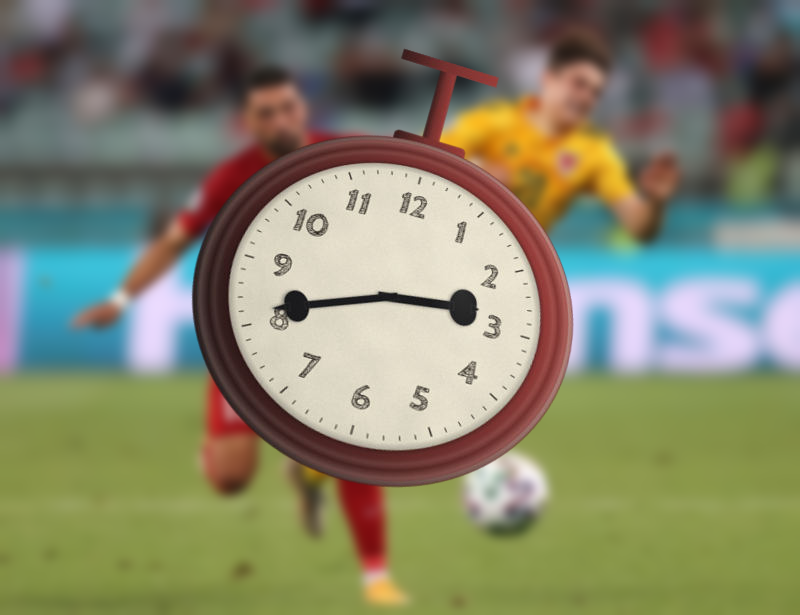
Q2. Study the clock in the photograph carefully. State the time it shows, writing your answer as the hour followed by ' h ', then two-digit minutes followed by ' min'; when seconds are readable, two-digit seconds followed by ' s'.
2 h 41 min
